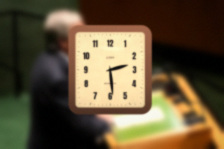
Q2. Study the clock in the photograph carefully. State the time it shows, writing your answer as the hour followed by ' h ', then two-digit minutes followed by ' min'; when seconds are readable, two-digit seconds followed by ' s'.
2 h 29 min
